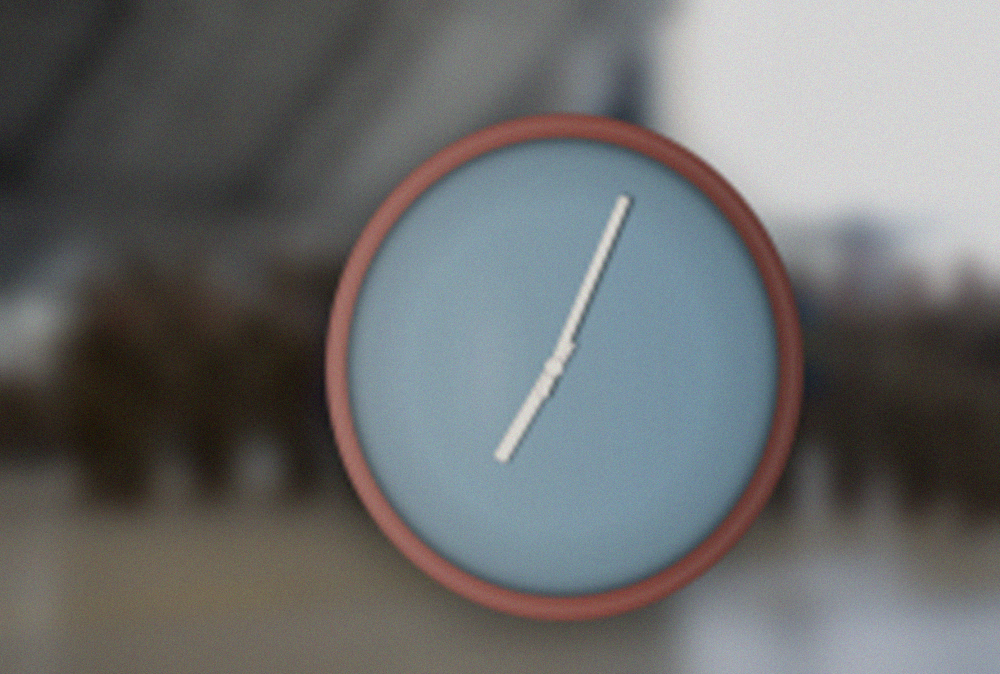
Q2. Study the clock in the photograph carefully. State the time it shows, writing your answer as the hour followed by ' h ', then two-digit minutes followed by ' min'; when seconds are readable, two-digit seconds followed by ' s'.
7 h 04 min
